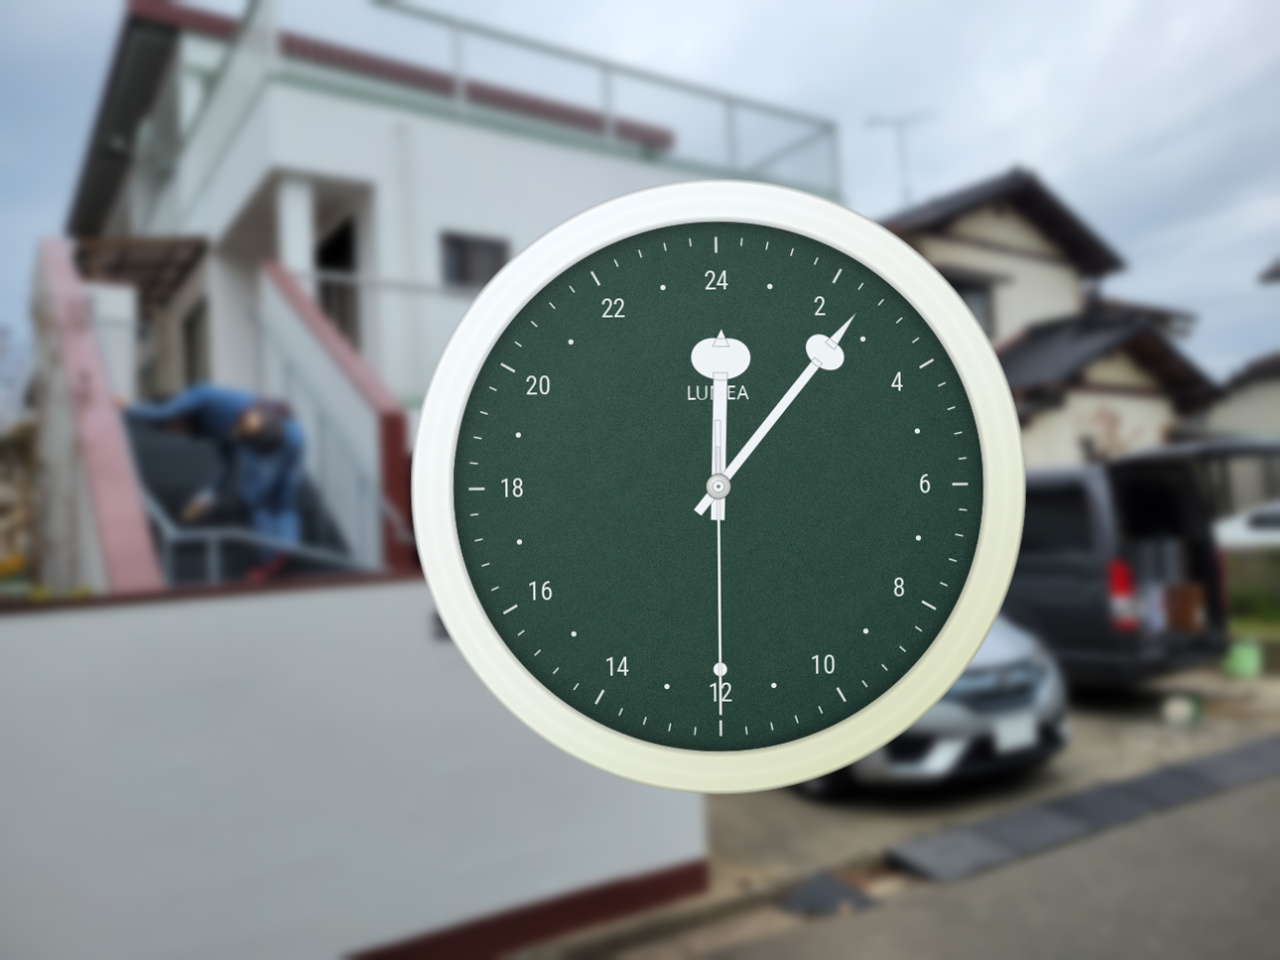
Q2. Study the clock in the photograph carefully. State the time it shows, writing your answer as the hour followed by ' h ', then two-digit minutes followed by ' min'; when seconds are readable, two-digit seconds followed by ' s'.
0 h 06 min 30 s
